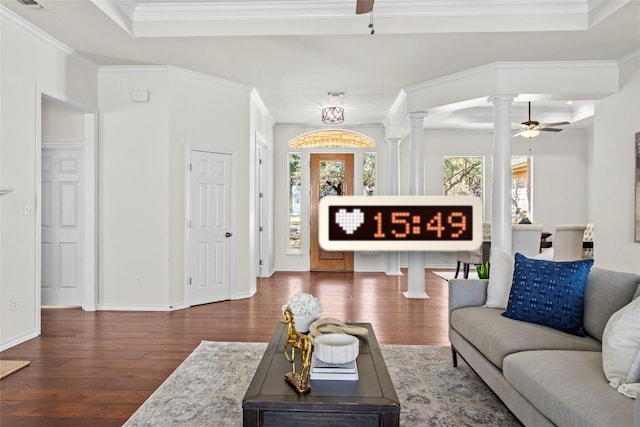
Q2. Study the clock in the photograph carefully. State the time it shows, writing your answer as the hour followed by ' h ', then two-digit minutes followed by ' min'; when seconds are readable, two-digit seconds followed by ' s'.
15 h 49 min
